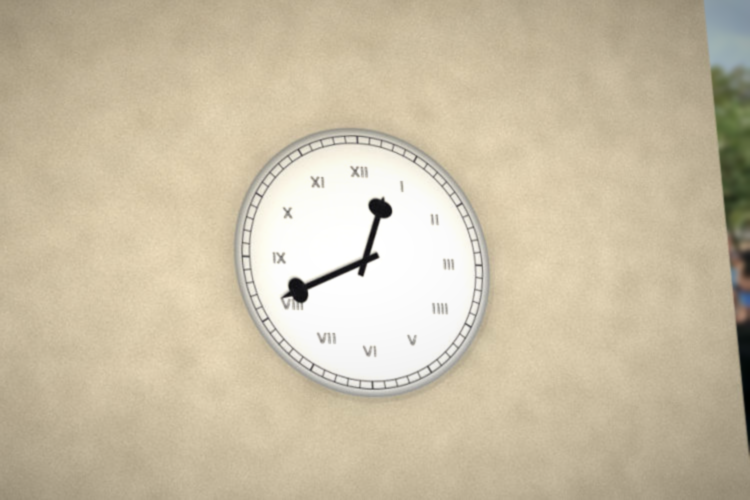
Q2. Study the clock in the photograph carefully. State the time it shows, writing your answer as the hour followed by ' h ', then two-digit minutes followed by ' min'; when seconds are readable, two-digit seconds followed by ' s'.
12 h 41 min
